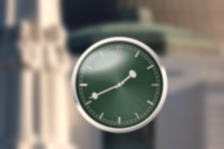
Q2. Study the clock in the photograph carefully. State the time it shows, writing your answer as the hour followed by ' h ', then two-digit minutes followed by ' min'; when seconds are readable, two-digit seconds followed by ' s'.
1 h 41 min
